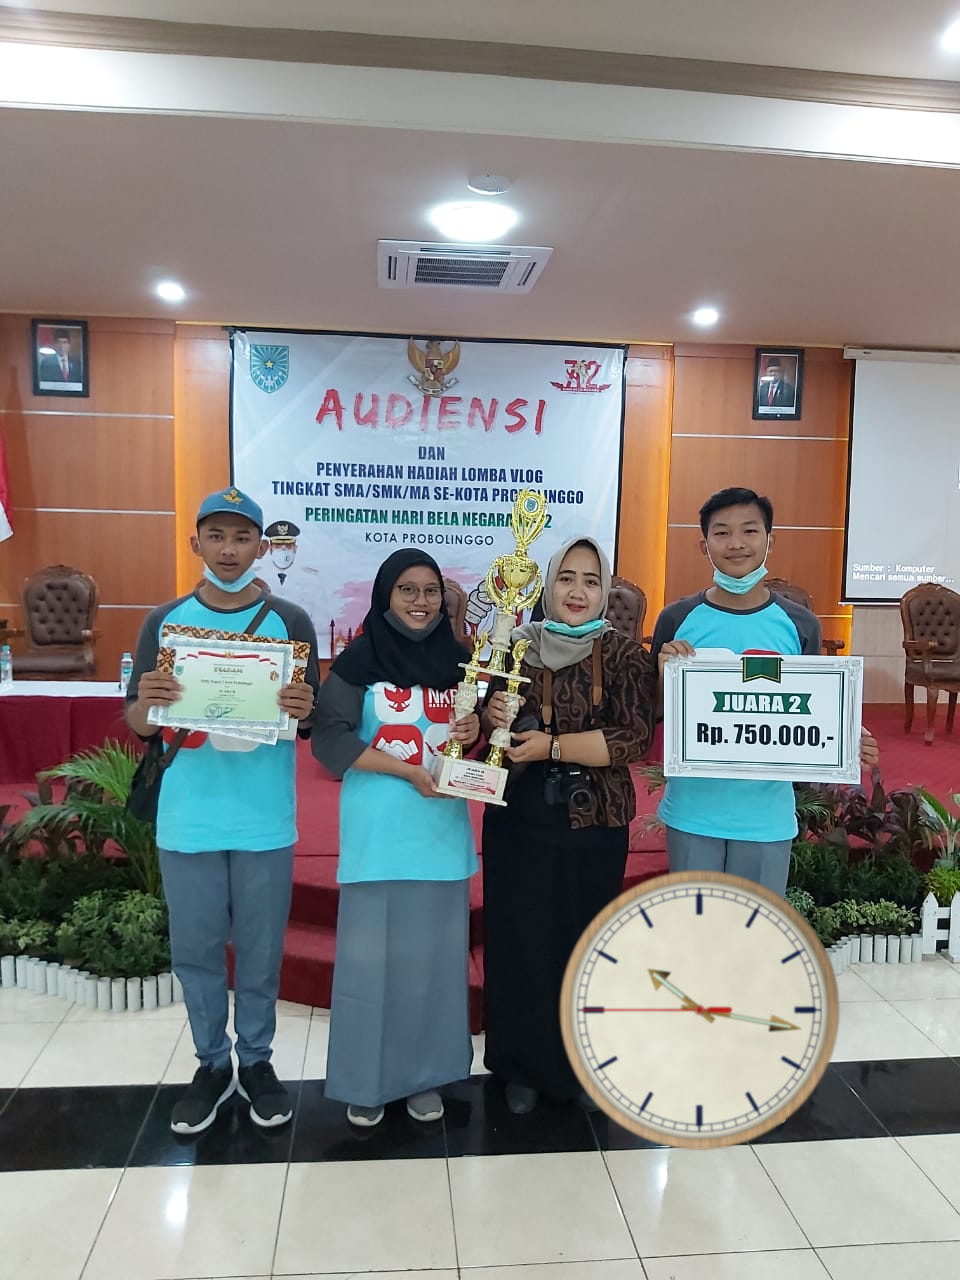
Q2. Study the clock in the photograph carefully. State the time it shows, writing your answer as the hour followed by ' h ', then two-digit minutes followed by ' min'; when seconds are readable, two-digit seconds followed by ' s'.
10 h 16 min 45 s
